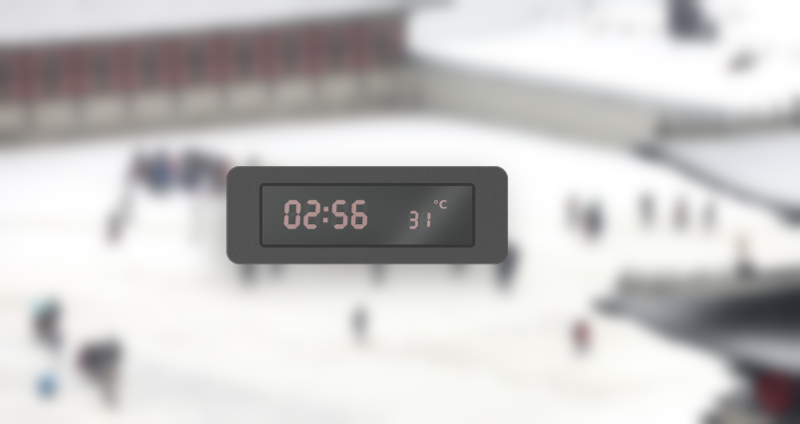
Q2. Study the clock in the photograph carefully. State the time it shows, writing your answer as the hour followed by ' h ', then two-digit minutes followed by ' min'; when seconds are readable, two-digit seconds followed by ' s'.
2 h 56 min
